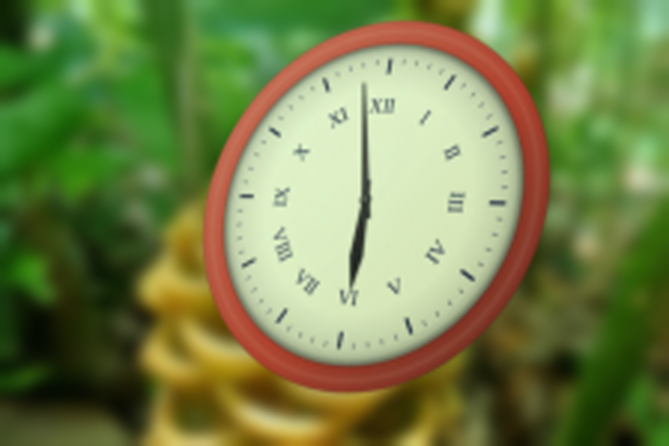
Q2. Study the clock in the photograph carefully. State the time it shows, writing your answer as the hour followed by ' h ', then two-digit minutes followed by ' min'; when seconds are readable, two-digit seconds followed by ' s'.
5 h 58 min
